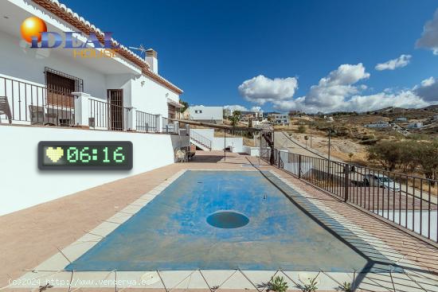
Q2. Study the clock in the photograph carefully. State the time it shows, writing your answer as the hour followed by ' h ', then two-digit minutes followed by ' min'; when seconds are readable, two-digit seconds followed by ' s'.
6 h 16 min
